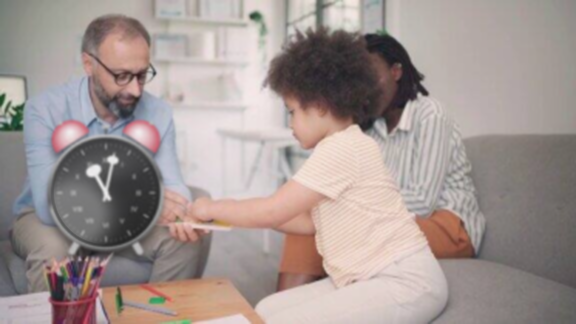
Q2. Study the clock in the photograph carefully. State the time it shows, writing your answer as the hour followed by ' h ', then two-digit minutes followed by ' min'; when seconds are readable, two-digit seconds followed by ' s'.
11 h 02 min
